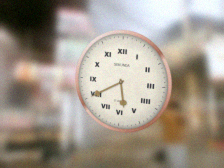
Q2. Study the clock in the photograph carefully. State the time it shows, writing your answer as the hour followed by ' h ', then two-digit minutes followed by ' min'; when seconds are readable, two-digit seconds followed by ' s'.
5 h 40 min
